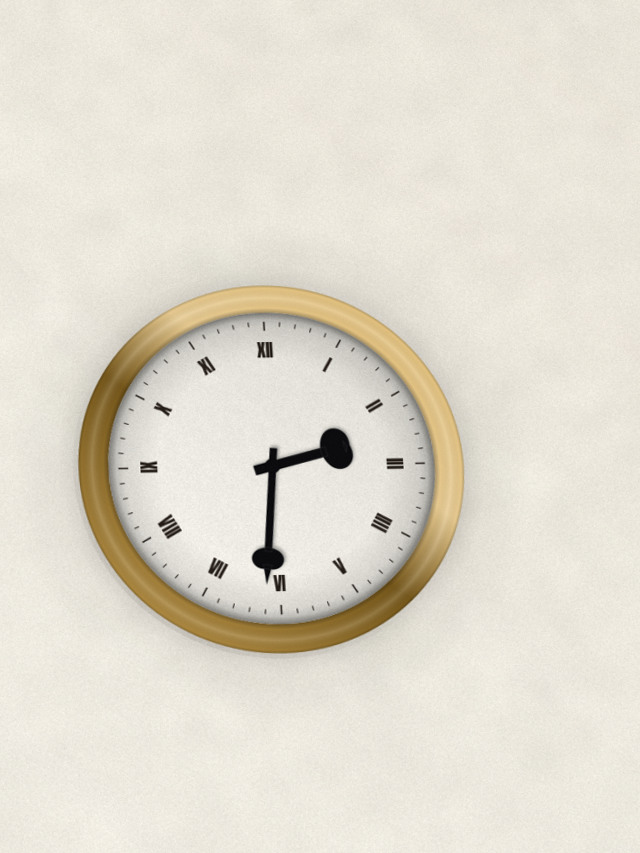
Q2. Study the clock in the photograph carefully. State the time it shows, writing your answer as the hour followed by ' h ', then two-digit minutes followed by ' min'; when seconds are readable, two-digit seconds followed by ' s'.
2 h 31 min
